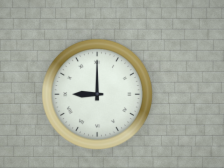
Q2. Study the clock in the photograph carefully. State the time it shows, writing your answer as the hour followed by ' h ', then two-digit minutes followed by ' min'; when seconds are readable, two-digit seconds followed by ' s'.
9 h 00 min
